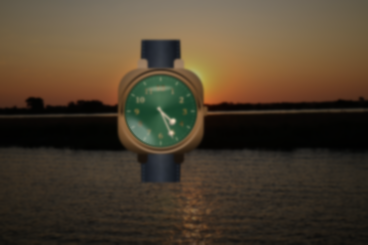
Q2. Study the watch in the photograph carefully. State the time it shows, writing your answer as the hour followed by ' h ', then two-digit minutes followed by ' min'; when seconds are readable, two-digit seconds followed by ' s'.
4 h 26 min
